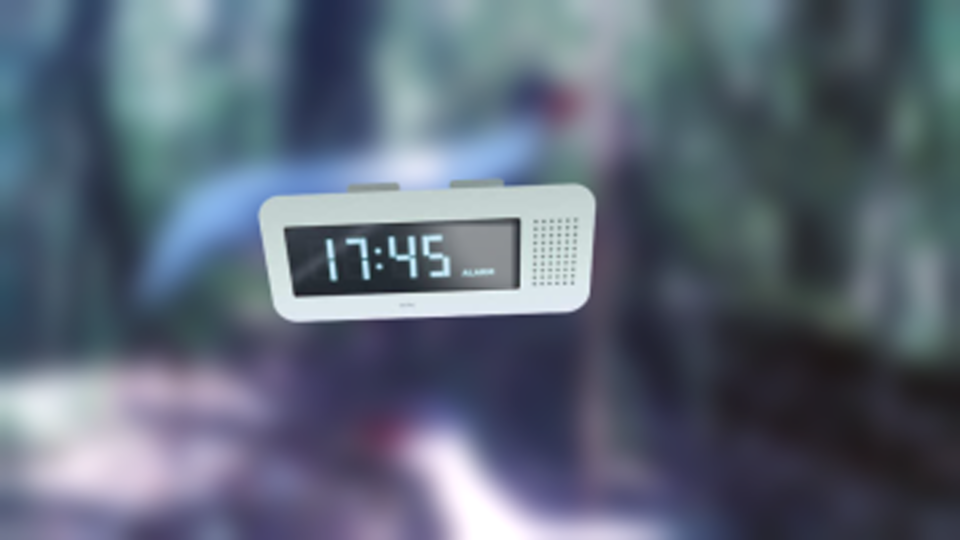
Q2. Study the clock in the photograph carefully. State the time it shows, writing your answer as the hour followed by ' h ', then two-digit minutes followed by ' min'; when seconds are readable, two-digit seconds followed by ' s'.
17 h 45 min
